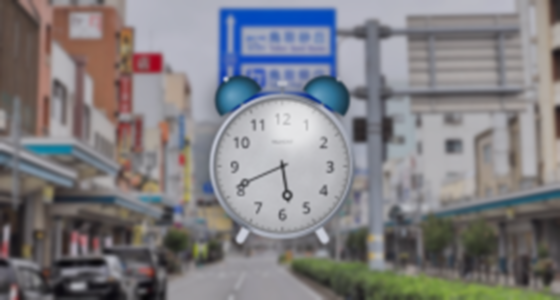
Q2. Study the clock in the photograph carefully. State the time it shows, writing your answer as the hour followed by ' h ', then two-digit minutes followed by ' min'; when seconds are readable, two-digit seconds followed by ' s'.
5 h 41 min
